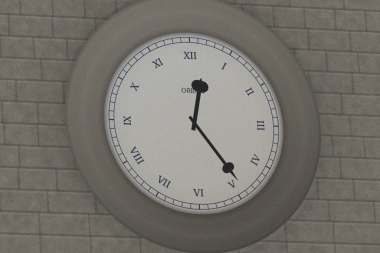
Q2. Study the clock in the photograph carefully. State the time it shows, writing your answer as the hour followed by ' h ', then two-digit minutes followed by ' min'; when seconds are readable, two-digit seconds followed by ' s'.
12 h 24 min
